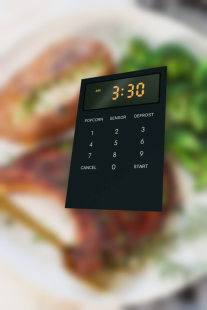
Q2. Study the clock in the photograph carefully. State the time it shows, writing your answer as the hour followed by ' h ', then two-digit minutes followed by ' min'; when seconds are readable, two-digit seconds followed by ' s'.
3 h 30 min
